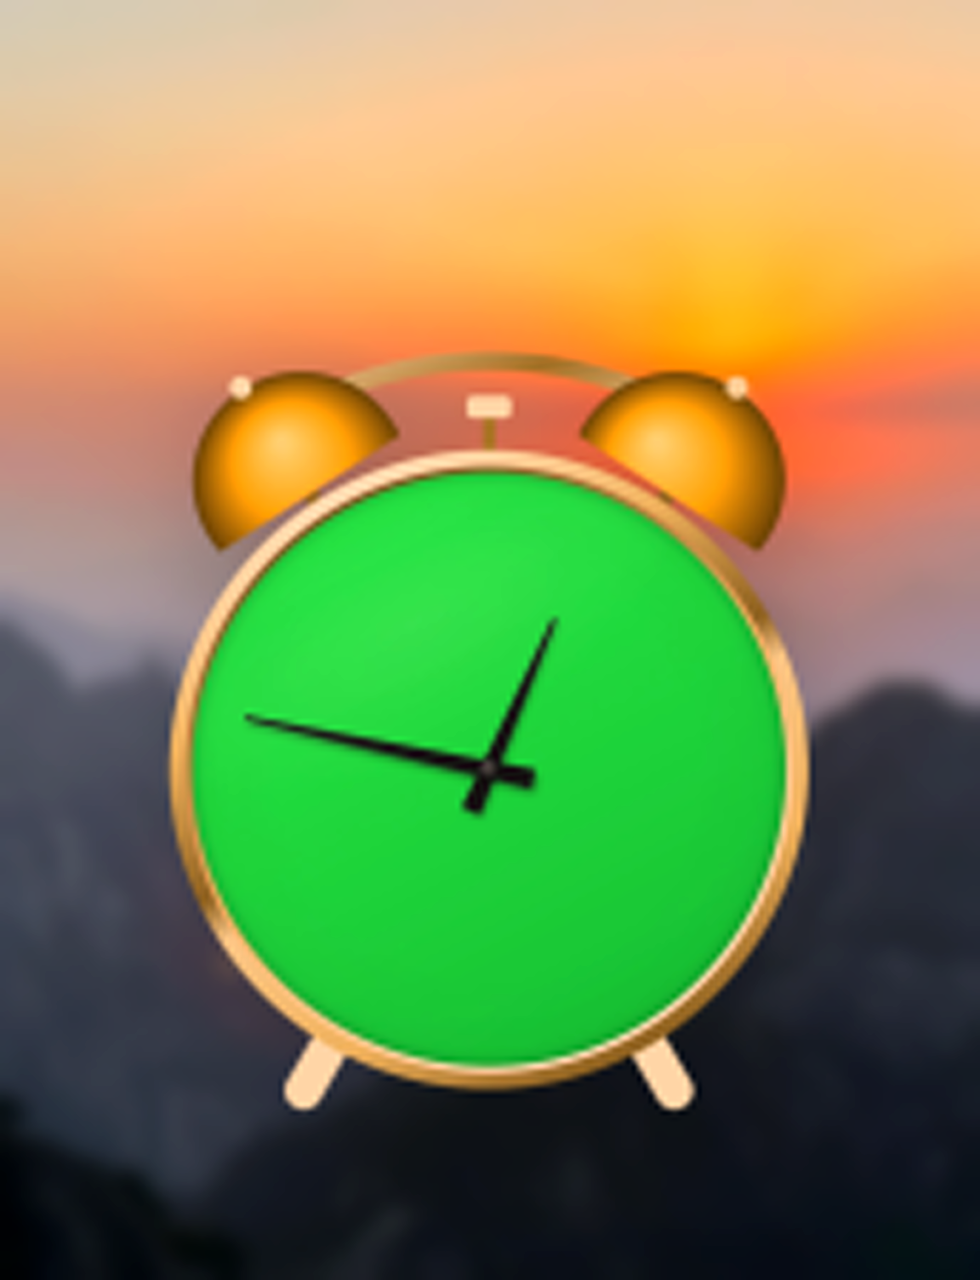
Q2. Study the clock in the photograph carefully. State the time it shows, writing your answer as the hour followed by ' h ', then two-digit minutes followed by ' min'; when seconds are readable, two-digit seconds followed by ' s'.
12 h 47 min
